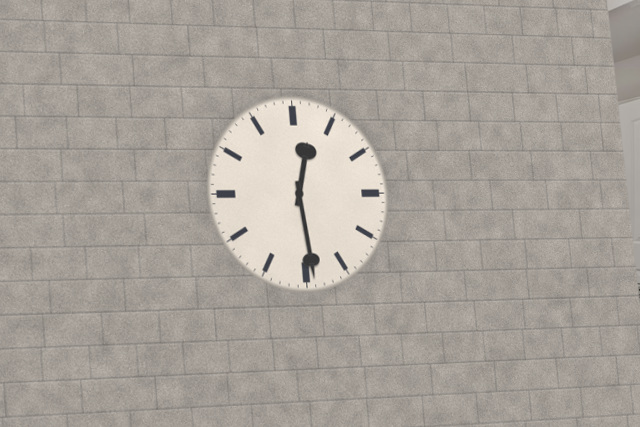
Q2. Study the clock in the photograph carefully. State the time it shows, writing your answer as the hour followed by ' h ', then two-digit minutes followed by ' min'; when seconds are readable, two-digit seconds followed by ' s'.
12 h 29 min
